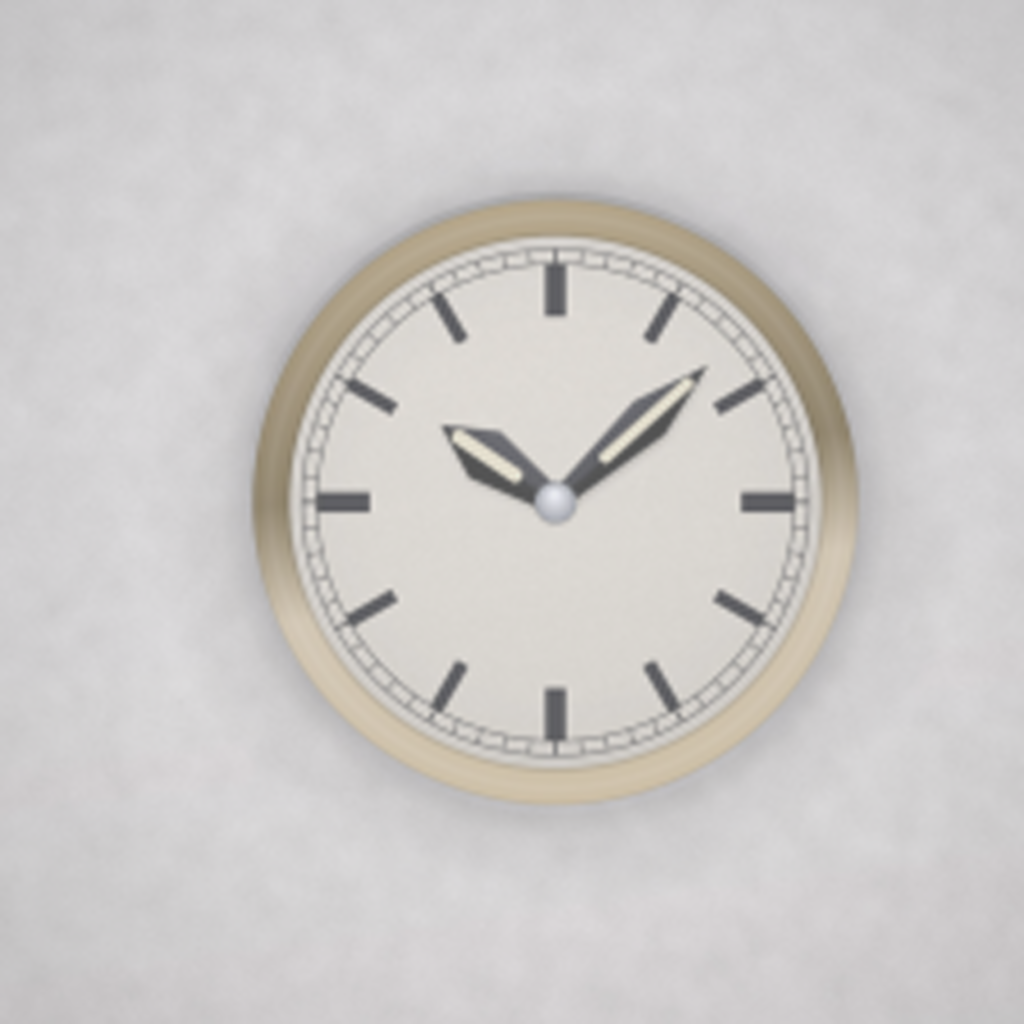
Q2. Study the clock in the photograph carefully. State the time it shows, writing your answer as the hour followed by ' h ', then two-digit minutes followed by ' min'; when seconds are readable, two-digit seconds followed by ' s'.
10 h 08 min
